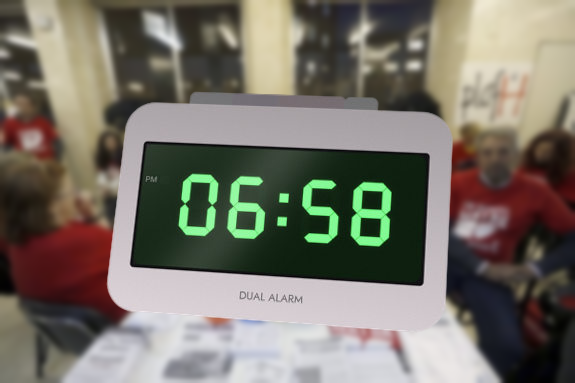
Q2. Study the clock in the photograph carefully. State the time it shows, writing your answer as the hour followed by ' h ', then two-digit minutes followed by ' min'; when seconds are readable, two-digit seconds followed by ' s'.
6 h 58 min
